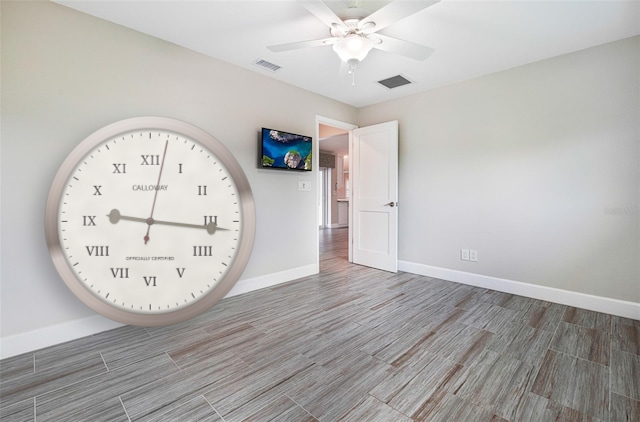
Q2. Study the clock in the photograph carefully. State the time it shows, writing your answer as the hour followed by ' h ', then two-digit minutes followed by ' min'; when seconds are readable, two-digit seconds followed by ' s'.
9 h 16 min 02 s
